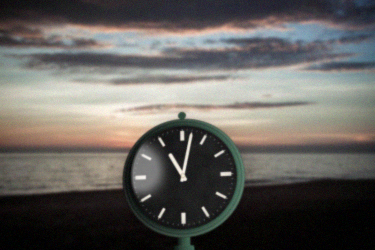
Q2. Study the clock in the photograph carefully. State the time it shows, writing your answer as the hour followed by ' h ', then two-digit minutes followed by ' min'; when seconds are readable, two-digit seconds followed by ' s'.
11 h 02 min
